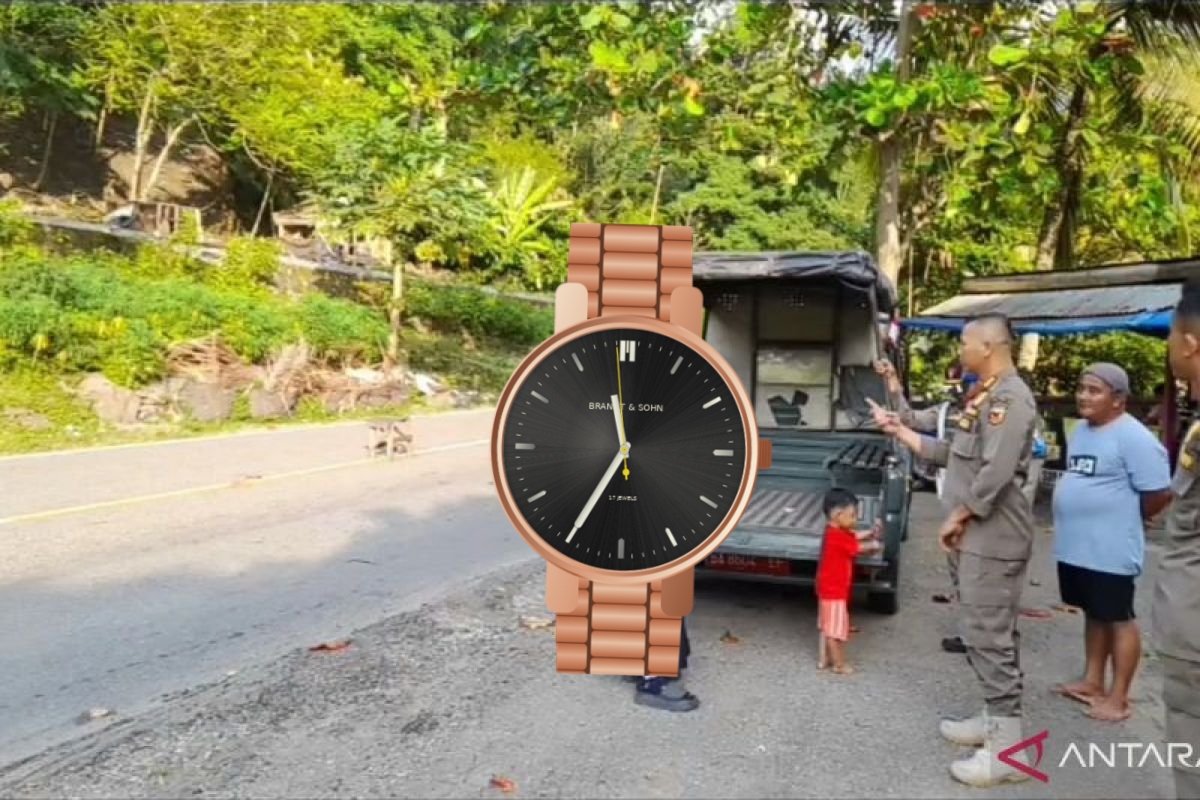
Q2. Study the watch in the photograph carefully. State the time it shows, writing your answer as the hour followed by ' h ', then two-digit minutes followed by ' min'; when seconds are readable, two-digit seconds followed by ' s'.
11 h 34 min 59 s
